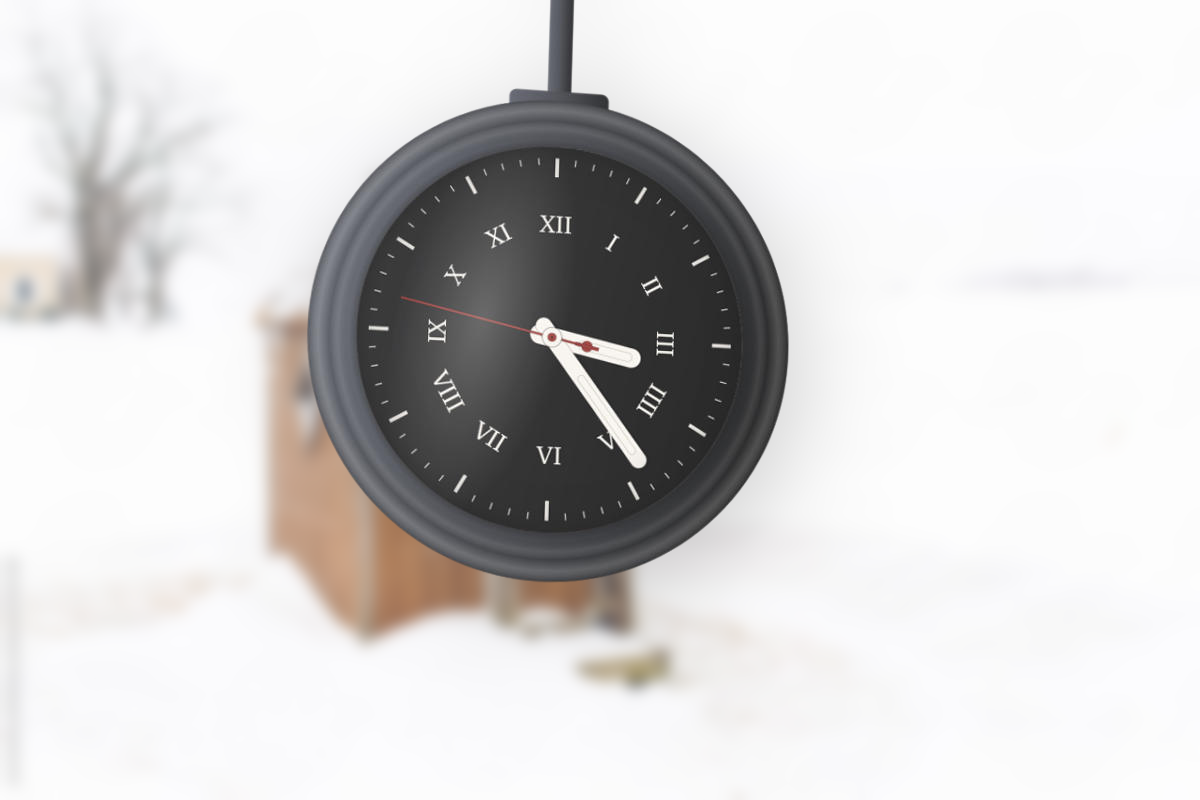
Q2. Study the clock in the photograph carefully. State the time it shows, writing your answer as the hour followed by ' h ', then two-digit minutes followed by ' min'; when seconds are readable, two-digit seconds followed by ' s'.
3 h 23 min 47 s
